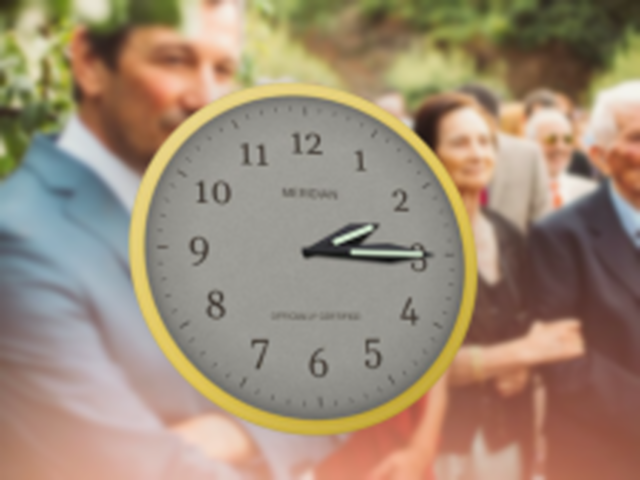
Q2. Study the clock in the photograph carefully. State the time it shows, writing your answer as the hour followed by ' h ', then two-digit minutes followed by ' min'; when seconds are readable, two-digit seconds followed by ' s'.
2 h 15 min
